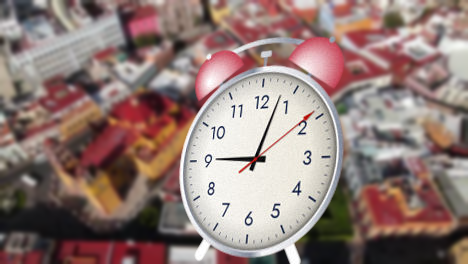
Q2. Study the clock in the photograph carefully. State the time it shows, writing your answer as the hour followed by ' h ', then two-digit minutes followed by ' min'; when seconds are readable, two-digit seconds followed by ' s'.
9 h 03 min 09 s
